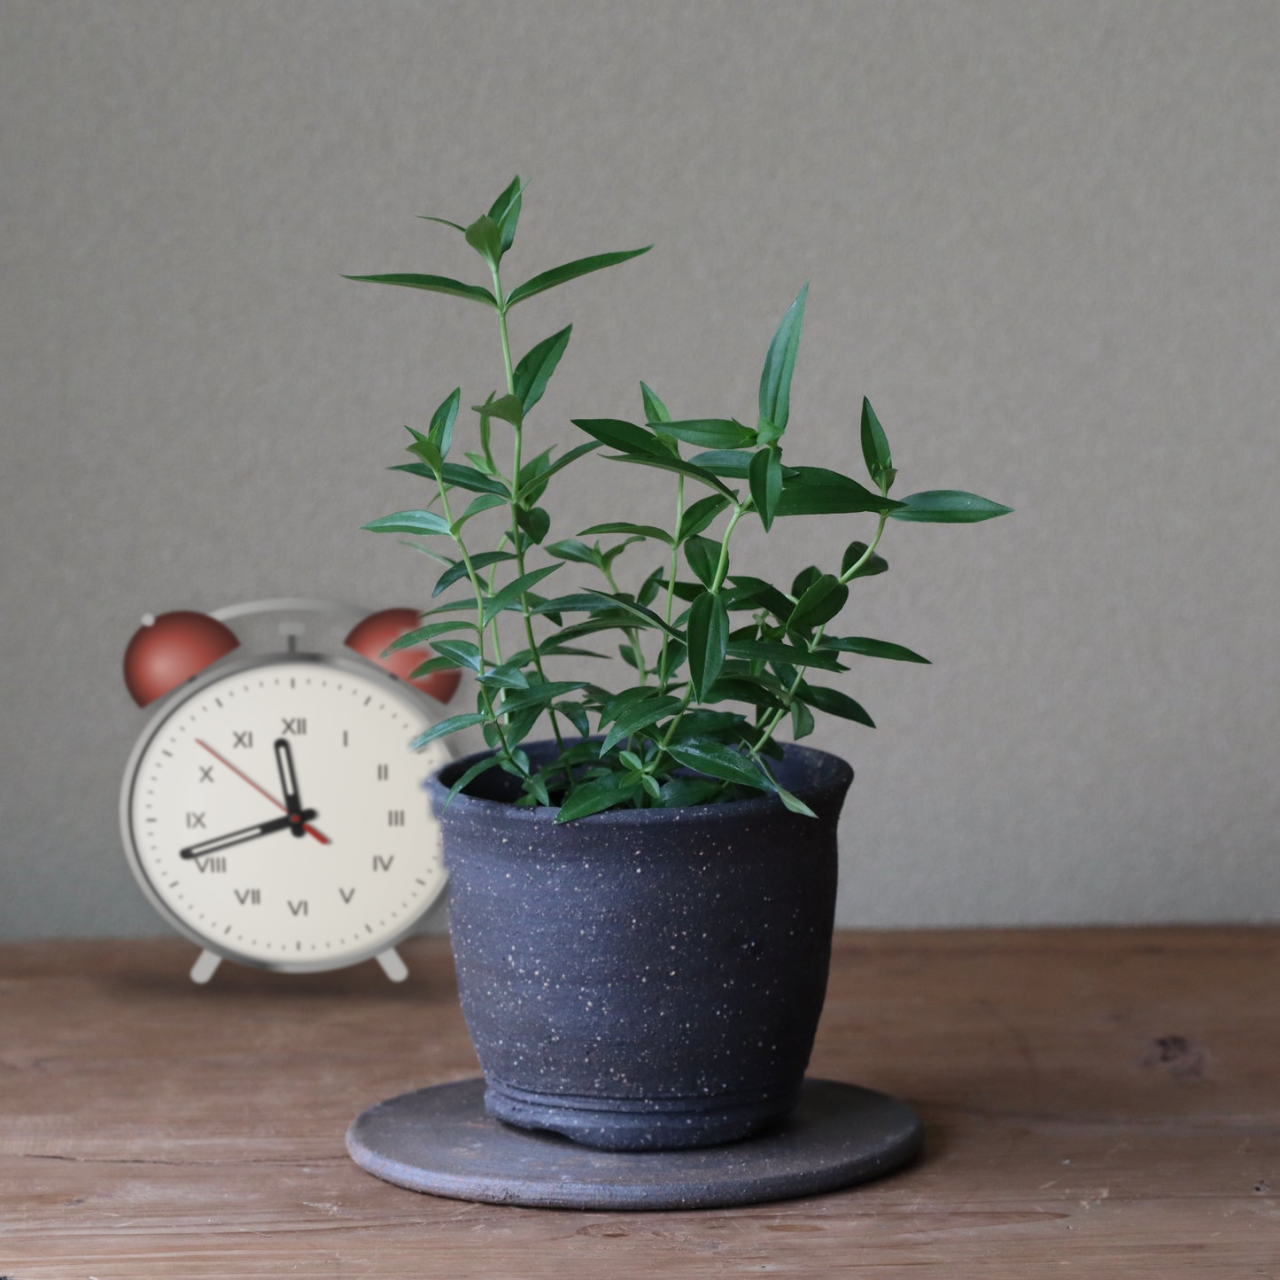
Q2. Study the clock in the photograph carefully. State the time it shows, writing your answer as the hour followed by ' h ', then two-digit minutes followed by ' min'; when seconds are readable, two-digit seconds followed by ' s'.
11 h 41 min 52 s
